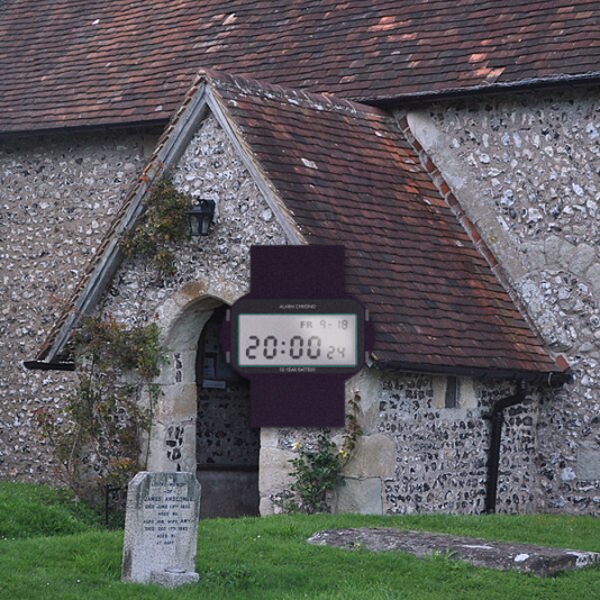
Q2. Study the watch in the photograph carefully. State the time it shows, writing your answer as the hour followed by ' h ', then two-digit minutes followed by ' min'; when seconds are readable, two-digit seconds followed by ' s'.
20 h 00 min 24 s
